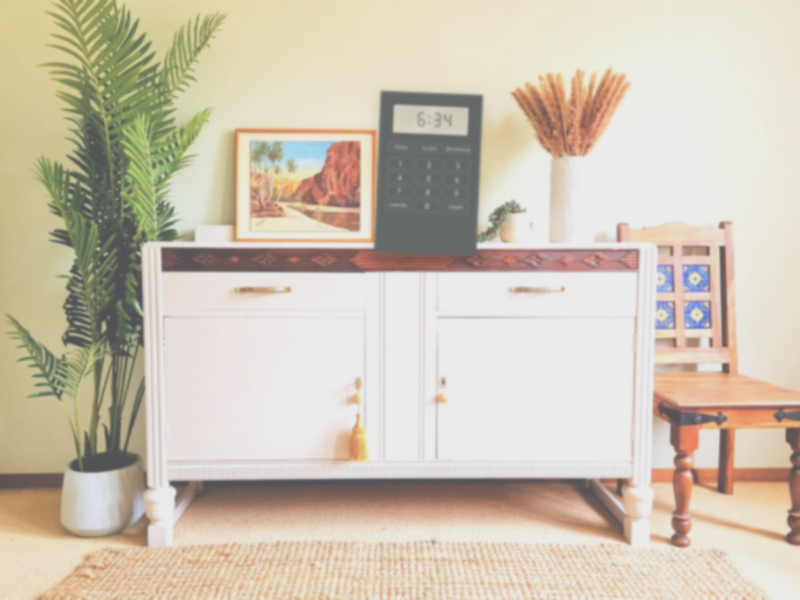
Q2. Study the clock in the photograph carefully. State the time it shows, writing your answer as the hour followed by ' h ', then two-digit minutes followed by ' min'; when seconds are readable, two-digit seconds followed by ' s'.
6 h 34 min
